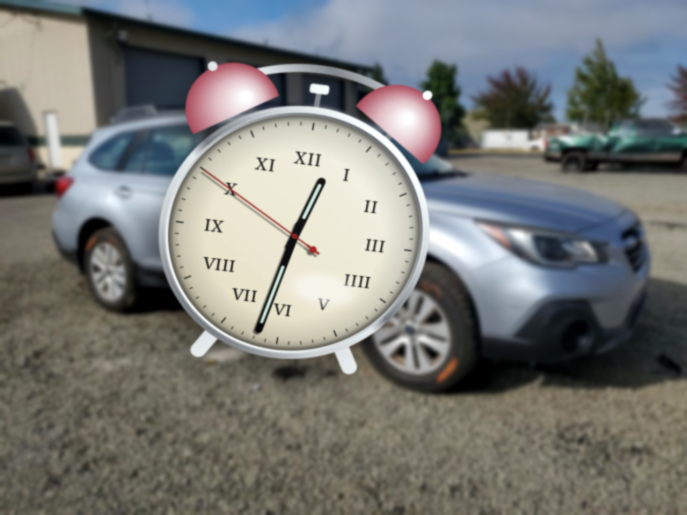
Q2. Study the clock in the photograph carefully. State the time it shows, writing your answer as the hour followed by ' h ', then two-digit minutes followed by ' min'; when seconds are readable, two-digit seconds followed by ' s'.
12 h 31 min 50 s
